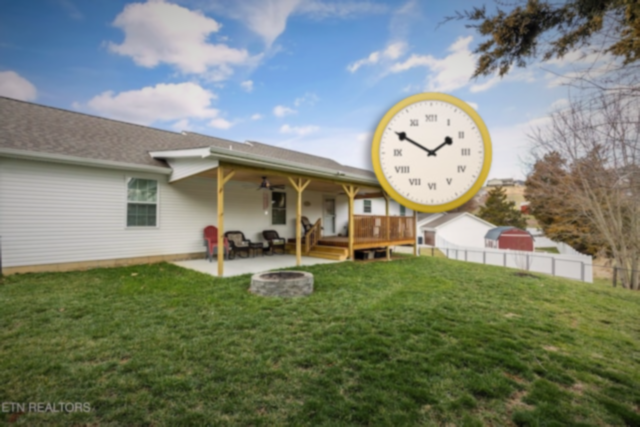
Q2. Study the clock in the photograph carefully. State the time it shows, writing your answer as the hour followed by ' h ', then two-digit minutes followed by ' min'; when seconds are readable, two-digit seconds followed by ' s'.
1 h 50 min
